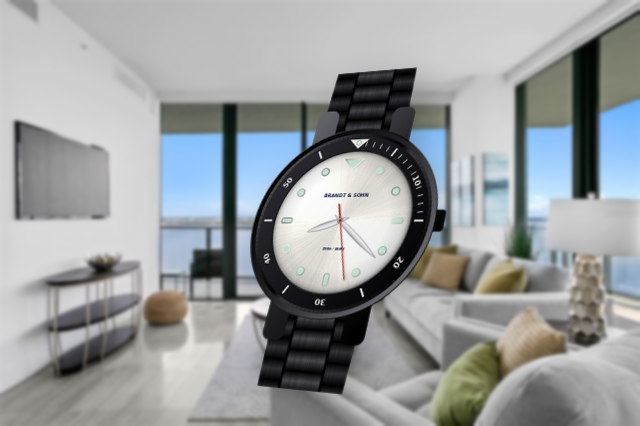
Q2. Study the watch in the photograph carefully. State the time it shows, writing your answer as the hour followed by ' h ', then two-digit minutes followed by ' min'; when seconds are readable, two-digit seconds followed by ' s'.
8 h 21 min 27 s
